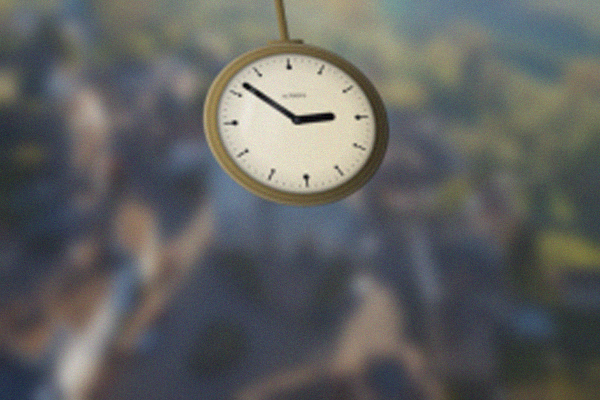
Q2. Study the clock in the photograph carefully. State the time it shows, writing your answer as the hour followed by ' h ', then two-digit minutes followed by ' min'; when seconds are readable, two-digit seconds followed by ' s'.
2 h 52 min
